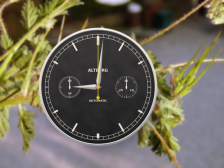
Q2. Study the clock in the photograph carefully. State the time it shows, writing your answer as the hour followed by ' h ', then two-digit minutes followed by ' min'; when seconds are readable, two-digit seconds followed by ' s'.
9 h 01 min
